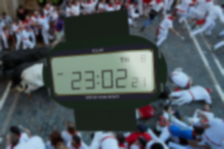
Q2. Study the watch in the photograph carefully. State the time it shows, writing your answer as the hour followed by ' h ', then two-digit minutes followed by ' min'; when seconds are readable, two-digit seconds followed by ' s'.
23 h 02 min
